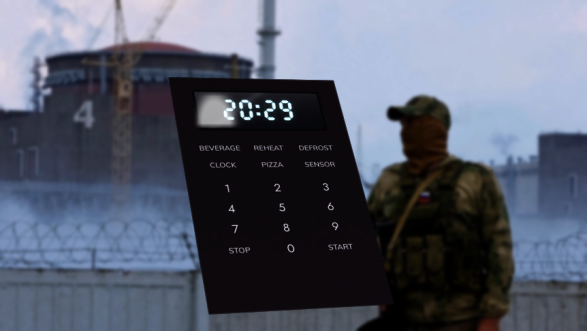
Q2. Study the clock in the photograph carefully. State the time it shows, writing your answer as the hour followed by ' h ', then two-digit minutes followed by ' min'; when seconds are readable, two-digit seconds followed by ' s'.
20 h 29 min
